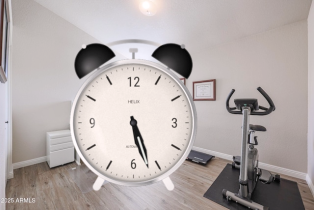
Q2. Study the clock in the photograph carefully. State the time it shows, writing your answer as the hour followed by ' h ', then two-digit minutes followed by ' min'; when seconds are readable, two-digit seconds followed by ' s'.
5 h 27 min
